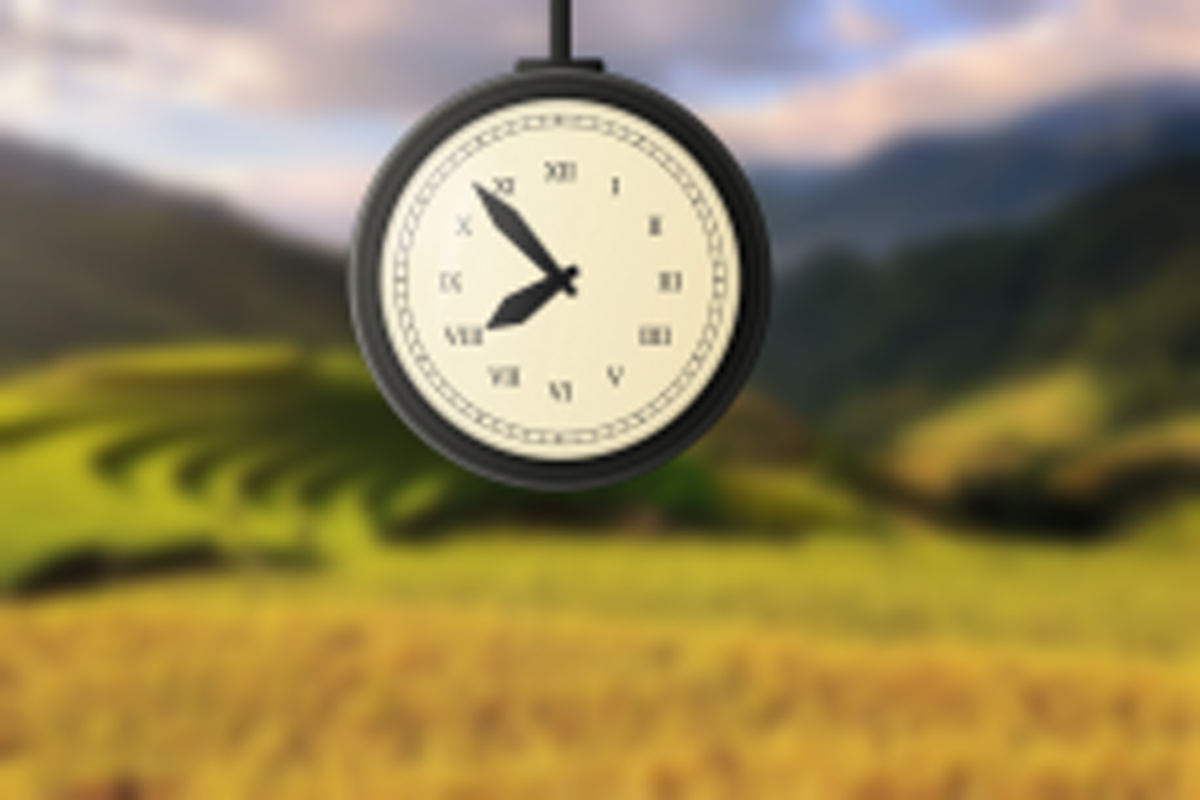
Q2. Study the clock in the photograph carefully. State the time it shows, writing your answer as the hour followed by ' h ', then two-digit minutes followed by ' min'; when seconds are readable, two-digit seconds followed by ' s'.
7 h 53 min
